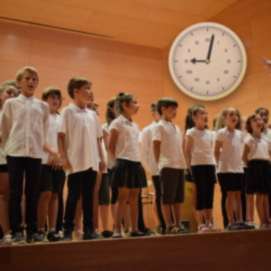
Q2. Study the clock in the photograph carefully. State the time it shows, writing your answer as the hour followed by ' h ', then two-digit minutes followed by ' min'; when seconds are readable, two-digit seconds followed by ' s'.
9 h 02 min
